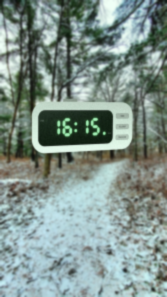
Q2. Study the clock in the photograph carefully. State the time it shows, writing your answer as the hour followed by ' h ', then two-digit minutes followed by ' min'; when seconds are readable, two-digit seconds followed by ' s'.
16 h 15 min
